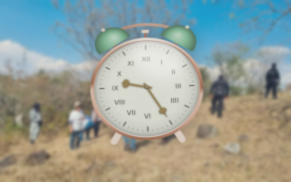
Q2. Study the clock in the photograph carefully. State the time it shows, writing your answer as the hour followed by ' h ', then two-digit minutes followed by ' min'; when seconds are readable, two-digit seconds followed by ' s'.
9 h 25 min
